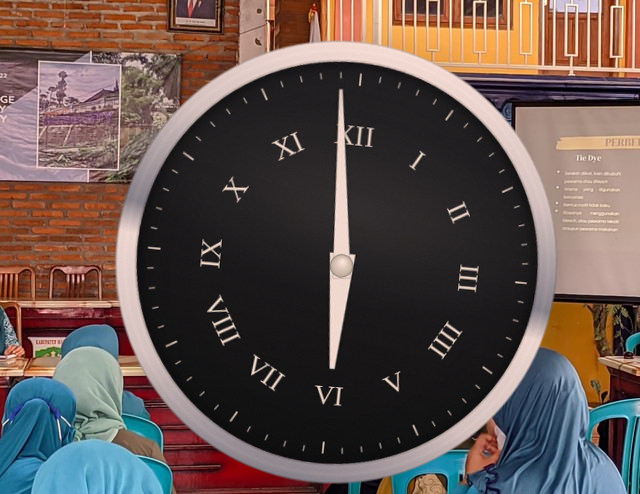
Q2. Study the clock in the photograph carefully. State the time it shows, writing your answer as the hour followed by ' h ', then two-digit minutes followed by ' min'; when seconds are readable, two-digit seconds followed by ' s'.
5 h 59 min
